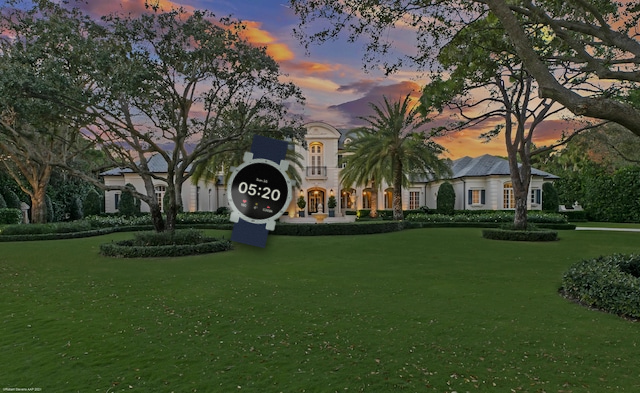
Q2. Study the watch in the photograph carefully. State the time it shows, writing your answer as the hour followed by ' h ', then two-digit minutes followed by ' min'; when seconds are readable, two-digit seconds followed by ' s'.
5 h 20 min
